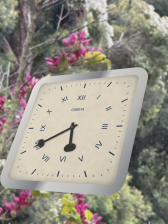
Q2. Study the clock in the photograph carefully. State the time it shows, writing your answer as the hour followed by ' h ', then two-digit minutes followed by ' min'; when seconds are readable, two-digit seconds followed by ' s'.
5 h 40 min
